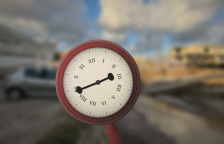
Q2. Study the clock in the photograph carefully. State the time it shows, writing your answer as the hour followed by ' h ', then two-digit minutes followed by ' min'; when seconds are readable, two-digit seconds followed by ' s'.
2 h 44 min
